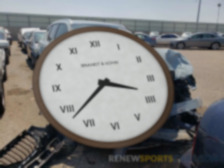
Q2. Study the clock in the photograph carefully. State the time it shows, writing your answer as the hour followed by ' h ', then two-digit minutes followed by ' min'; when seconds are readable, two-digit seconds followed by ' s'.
3 h 38 min
